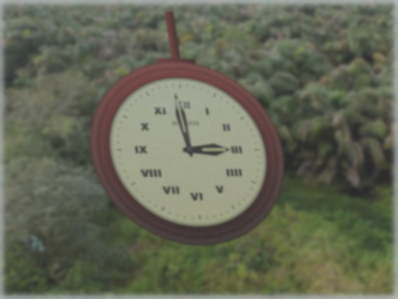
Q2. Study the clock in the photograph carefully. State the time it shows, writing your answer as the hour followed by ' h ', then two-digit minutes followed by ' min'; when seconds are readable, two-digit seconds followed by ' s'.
2 h 59 min
